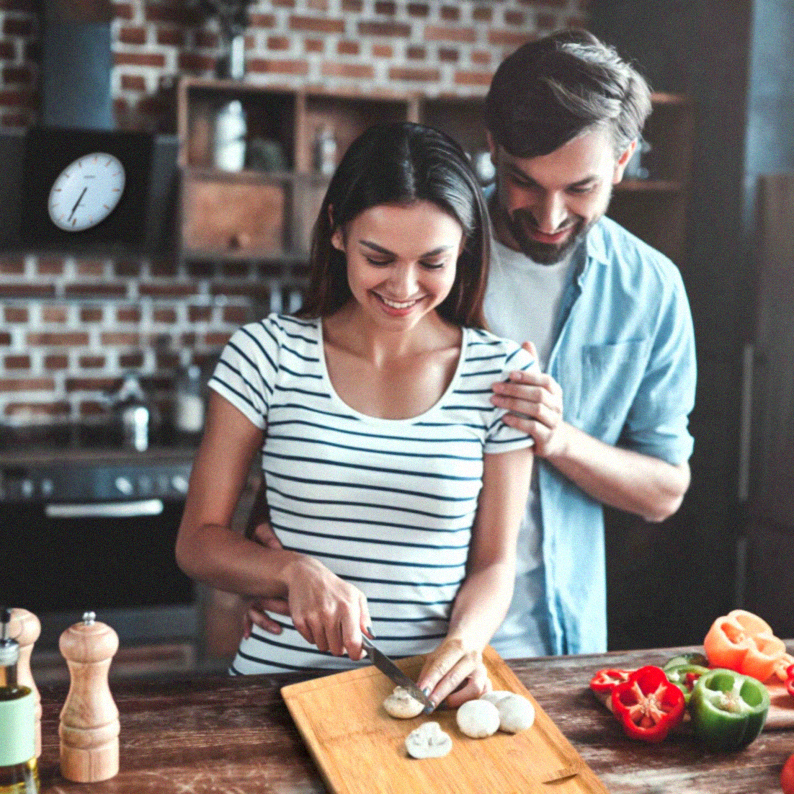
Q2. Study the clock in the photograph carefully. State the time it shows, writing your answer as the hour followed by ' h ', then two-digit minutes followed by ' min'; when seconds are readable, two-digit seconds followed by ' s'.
6 h 32 min
